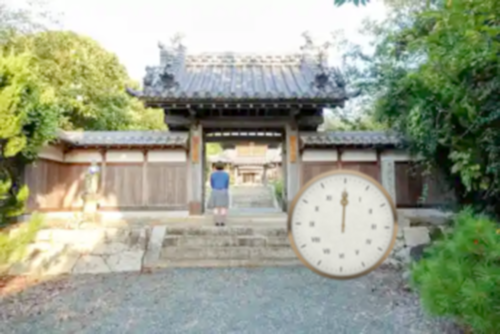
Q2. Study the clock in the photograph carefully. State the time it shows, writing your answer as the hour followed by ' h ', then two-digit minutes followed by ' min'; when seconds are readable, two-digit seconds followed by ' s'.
12 h 00 min
